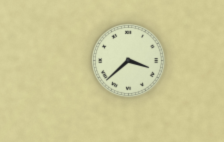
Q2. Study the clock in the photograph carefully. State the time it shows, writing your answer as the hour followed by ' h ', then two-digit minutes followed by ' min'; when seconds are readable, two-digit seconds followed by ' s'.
3 h 38 min
